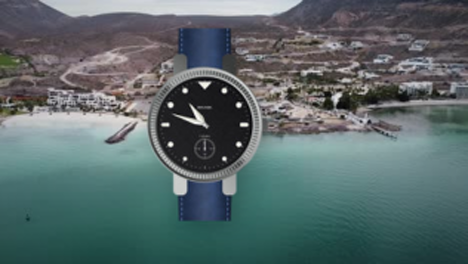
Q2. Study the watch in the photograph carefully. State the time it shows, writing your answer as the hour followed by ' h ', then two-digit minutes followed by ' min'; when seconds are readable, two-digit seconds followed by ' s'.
10 h 48 min
